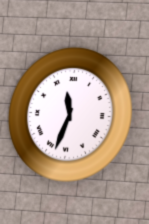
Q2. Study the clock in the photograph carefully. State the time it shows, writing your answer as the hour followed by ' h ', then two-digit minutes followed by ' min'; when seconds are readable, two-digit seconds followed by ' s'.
11 h 33 min
